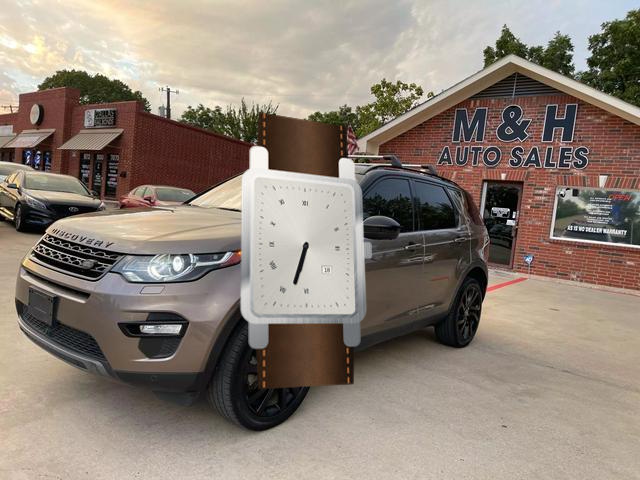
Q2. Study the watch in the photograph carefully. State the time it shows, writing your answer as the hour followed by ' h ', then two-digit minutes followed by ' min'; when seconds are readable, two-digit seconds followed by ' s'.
6 h 33 min
